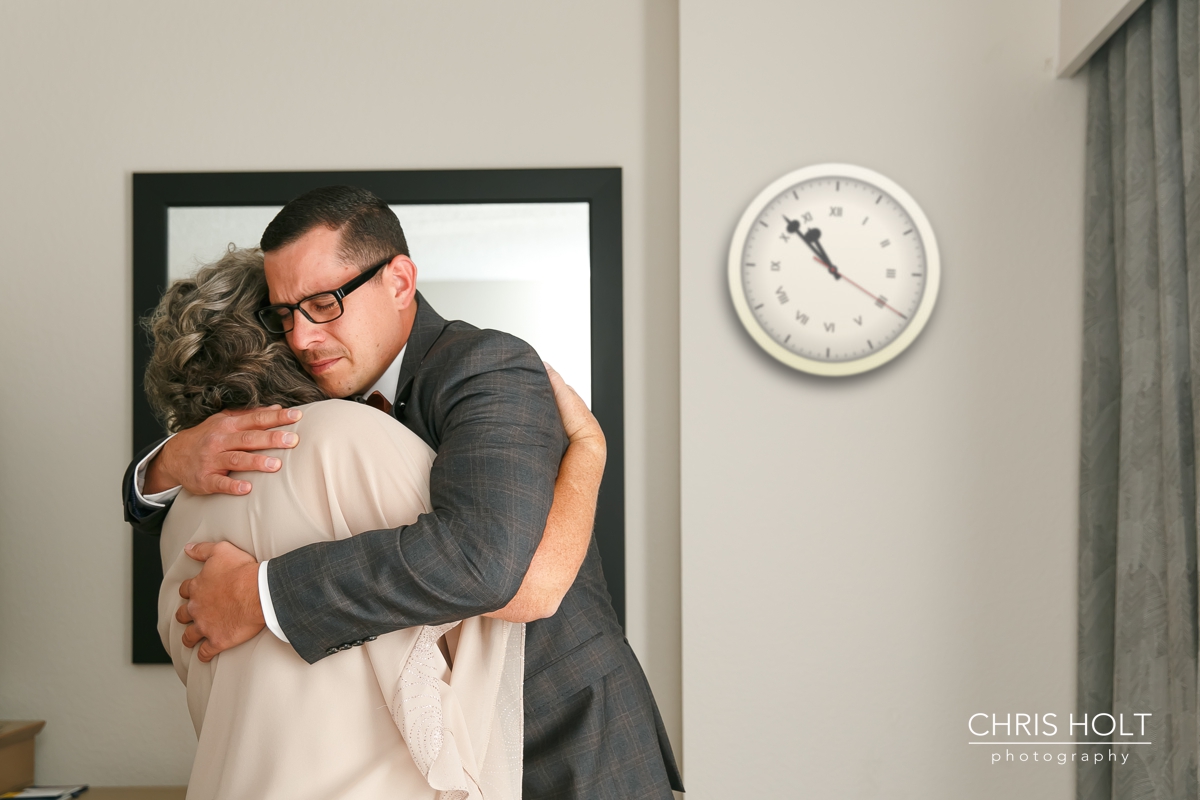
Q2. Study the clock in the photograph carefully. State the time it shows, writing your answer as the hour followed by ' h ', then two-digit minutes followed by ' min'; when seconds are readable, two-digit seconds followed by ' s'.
10 h 52 min 20 s
